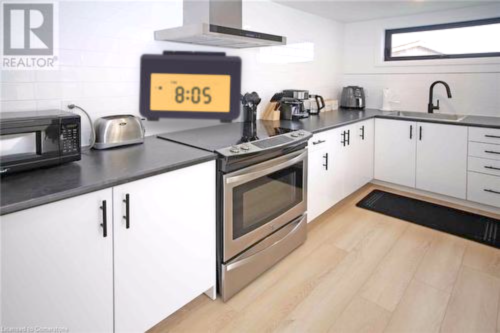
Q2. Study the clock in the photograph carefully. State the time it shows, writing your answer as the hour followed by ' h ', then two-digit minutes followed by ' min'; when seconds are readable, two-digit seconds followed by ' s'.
8 h 05 min
